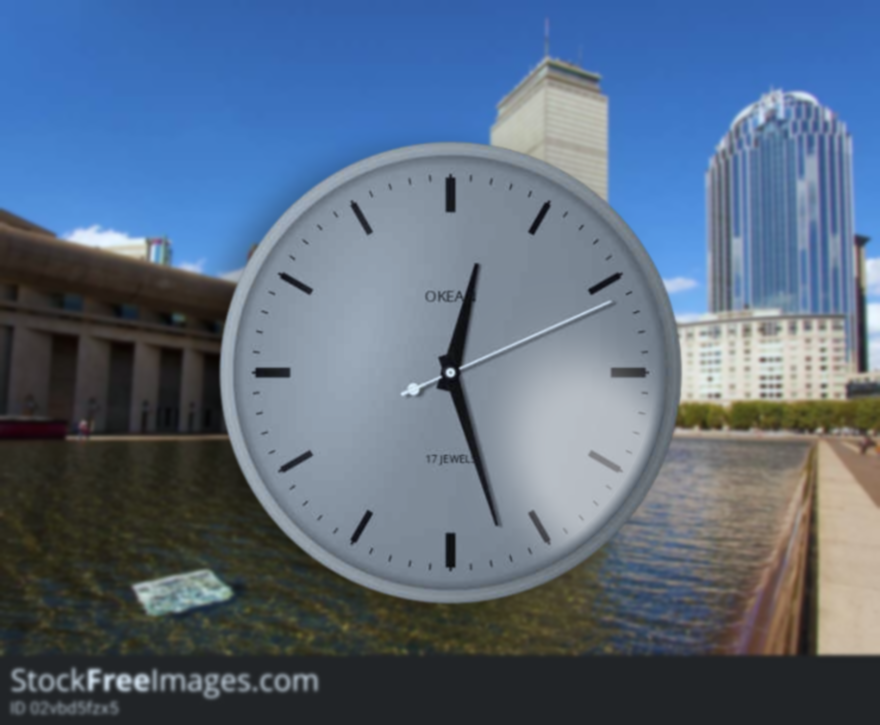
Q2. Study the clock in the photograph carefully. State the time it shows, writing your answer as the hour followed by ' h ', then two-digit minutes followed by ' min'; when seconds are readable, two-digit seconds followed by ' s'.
12 h 27 min 11 s
